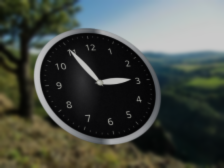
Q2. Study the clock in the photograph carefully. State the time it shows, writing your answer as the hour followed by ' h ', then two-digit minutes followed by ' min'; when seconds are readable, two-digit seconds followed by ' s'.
2 h 55 min
